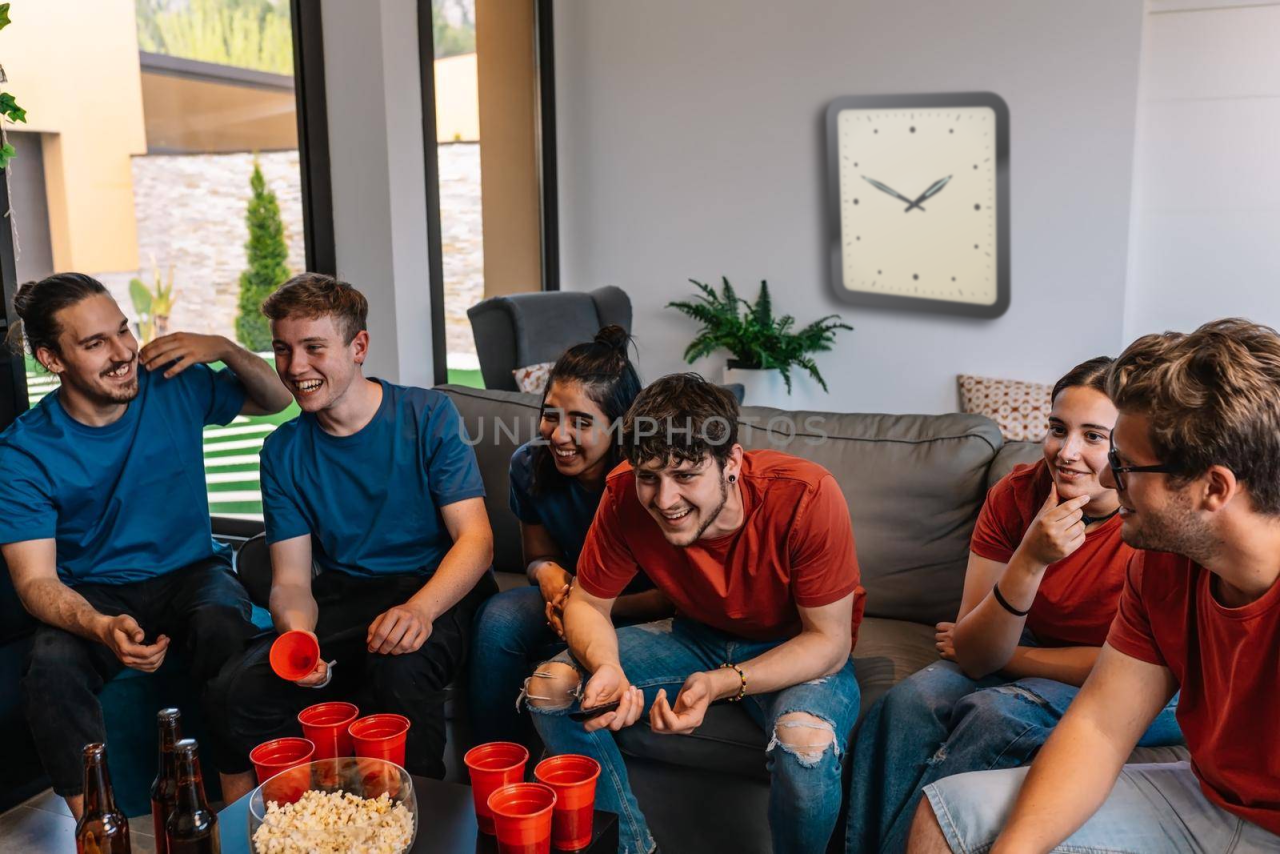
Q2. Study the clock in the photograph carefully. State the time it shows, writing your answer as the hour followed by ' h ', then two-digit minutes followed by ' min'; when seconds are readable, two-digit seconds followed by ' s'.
1 h 49 min
